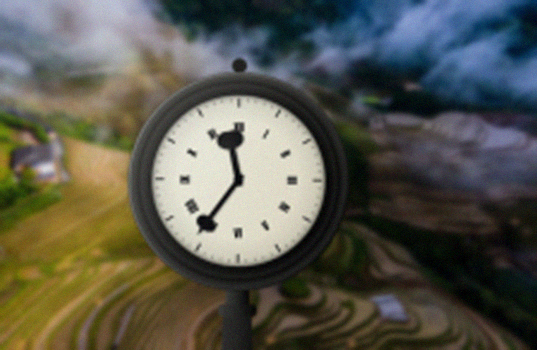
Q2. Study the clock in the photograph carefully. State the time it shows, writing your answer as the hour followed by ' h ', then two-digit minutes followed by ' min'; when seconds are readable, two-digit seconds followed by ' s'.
11 h 36 min
